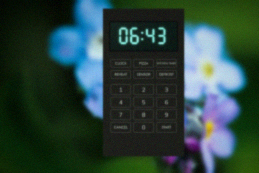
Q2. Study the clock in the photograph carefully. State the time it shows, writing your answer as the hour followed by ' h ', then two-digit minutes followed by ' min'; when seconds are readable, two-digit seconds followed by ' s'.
6 h 43 min
